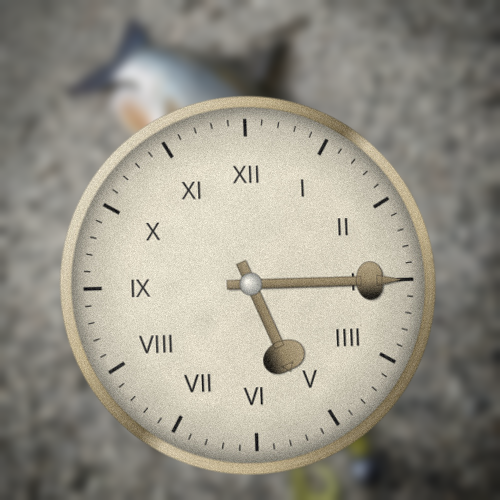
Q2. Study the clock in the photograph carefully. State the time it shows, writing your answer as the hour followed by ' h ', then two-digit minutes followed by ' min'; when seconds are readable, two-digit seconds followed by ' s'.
5 h 15 min
